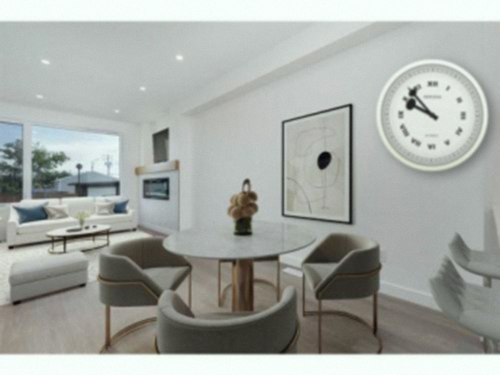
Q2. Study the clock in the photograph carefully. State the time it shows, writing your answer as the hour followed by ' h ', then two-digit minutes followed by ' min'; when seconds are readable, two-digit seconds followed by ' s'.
9 h 53 min
